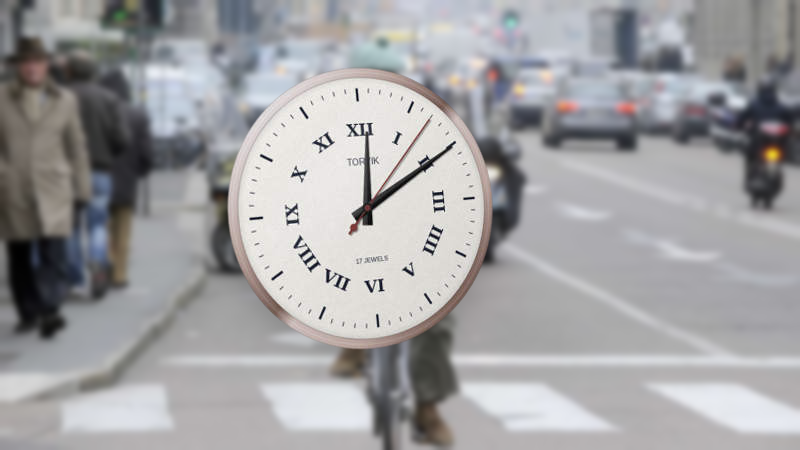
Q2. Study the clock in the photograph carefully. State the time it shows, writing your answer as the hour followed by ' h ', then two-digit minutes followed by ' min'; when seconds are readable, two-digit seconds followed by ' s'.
12 h 10 min 07 s
